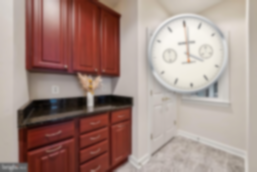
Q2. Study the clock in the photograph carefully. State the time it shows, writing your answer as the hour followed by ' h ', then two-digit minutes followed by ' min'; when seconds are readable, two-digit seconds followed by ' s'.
4 h 01 min
